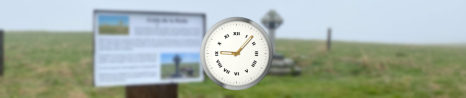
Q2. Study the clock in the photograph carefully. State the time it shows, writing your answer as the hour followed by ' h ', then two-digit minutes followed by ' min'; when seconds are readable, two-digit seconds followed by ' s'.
9 h 07 min
